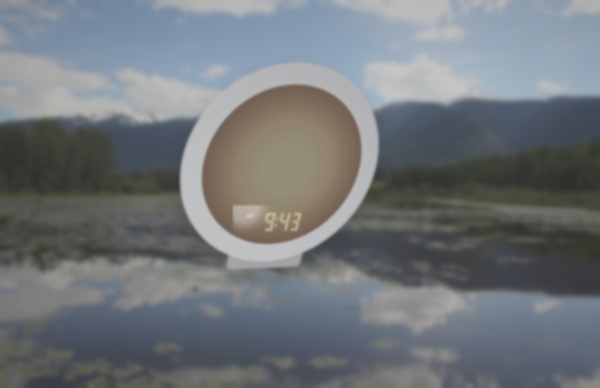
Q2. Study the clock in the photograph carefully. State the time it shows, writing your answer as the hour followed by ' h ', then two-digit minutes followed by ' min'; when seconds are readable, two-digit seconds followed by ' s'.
9 h 43 min
